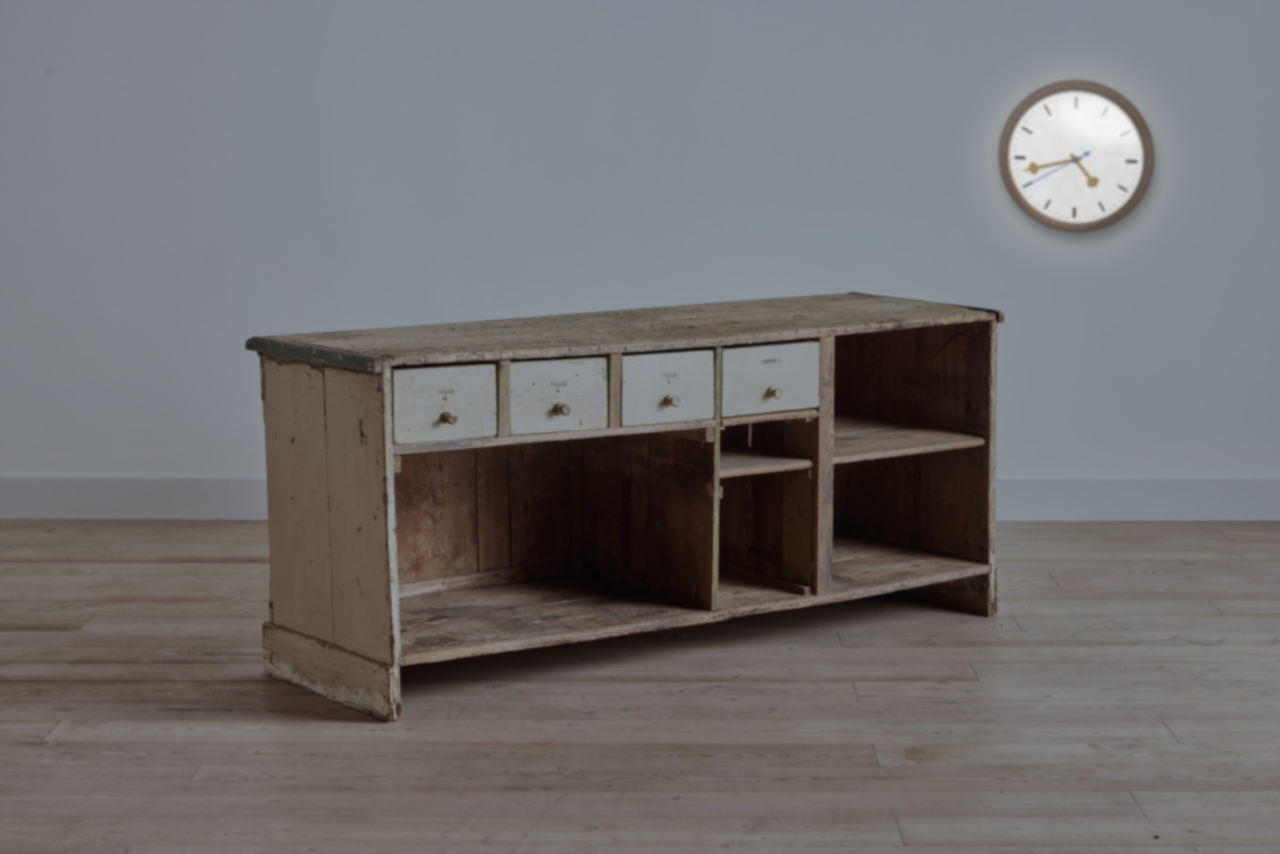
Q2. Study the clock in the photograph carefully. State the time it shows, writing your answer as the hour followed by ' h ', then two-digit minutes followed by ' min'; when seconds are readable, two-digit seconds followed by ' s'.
4 h 42 min 40 s
